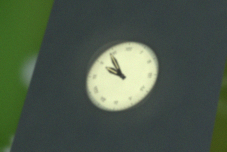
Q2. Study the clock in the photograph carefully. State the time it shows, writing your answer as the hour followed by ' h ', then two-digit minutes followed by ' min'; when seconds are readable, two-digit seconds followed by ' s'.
9 h 54 min
